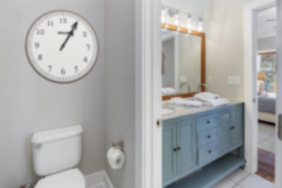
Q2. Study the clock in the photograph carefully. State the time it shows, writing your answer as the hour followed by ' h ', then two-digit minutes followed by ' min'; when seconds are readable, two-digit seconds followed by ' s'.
1 h 05 min
